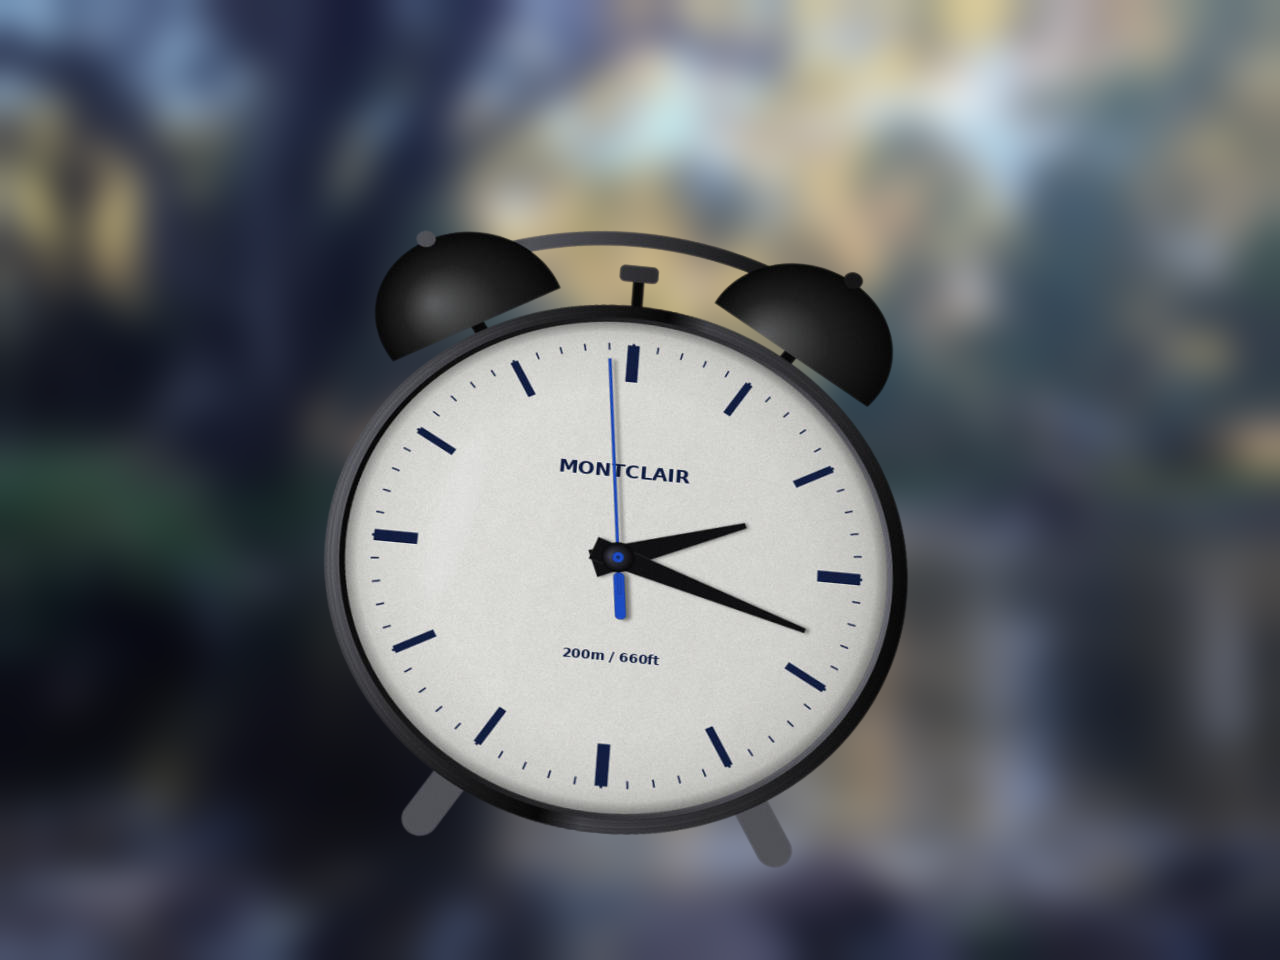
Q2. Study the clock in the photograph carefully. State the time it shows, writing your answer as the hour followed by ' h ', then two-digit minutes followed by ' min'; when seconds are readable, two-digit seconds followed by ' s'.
2 h 17 min 59 s
